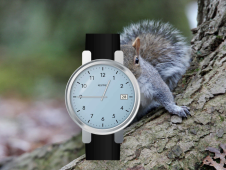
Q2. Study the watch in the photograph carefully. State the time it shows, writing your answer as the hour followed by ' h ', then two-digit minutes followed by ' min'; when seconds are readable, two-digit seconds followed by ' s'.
12 h 45 min
